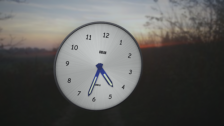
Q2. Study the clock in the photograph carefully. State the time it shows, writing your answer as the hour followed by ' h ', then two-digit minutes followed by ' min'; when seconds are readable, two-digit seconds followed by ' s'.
4 h 32 min
